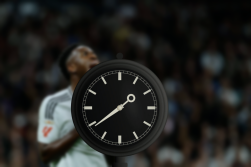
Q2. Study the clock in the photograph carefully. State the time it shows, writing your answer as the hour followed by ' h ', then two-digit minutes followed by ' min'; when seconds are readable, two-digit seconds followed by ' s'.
1 h 39 min
